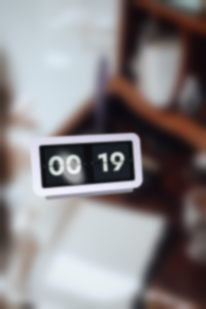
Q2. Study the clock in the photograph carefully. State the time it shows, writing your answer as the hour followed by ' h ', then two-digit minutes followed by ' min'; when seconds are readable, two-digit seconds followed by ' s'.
0 h 19 min
